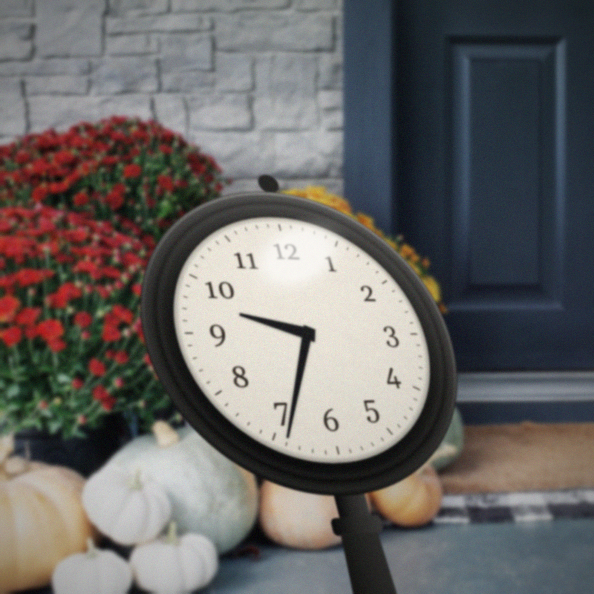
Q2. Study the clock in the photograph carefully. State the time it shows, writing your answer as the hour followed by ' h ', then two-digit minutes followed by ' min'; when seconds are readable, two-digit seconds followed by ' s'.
9 h 34 min
